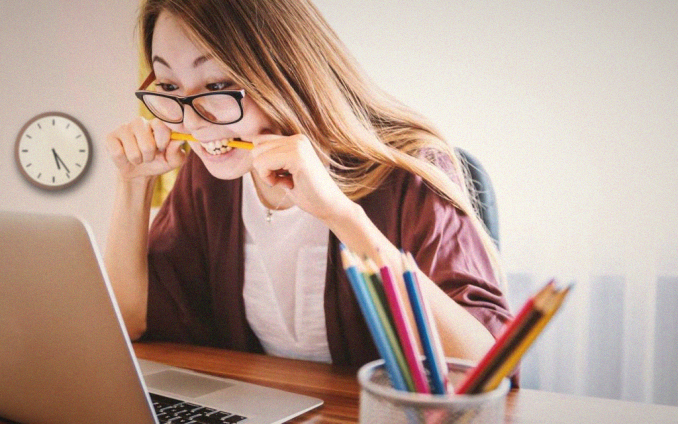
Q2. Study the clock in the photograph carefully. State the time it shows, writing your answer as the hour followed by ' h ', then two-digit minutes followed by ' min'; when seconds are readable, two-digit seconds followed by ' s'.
5 h 24 min
